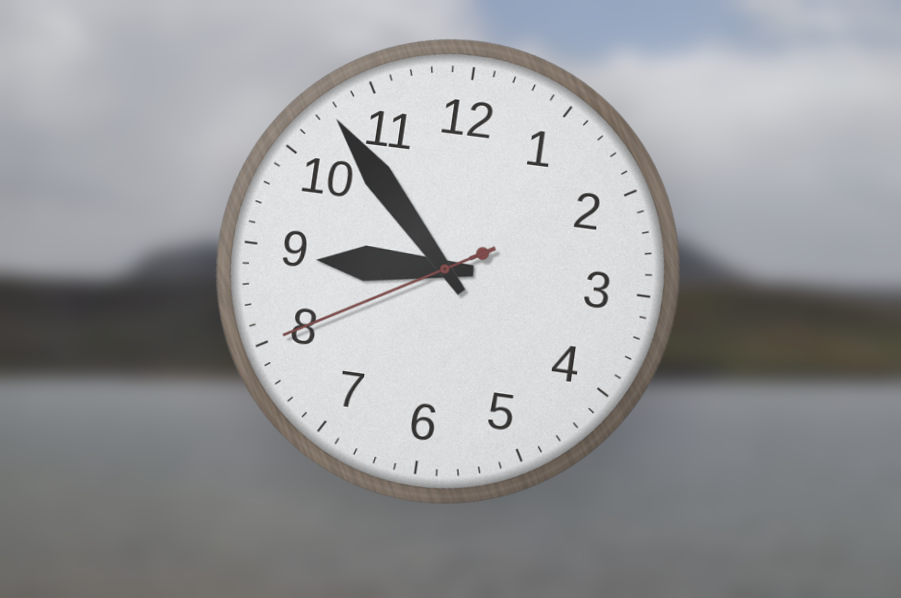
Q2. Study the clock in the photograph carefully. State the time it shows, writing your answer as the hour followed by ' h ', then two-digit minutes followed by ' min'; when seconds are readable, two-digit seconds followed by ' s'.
8 h 52 min 40 s
